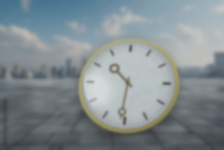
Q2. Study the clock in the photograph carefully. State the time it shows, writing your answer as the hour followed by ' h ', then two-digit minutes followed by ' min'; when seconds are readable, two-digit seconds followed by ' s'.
10 h 31 min
